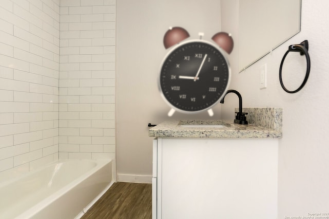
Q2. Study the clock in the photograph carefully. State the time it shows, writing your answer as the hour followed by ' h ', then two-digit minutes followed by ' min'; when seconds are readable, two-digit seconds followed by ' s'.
9 h 03 min
